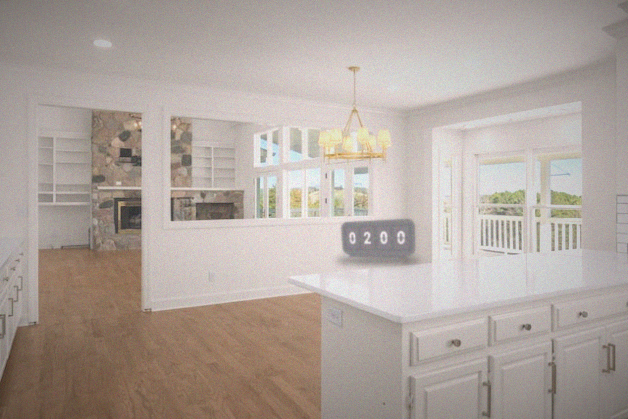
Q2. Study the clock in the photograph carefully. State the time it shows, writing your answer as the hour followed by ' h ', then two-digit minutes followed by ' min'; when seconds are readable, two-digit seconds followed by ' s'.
2 h 00 min
